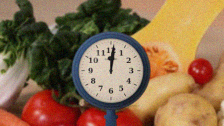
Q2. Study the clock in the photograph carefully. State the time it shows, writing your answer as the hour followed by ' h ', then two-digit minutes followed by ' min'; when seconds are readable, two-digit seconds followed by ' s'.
12 h 01 min
